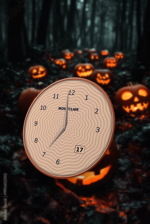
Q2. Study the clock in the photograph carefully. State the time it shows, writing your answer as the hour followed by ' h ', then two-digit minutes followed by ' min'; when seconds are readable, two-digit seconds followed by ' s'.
6 h 59 min
